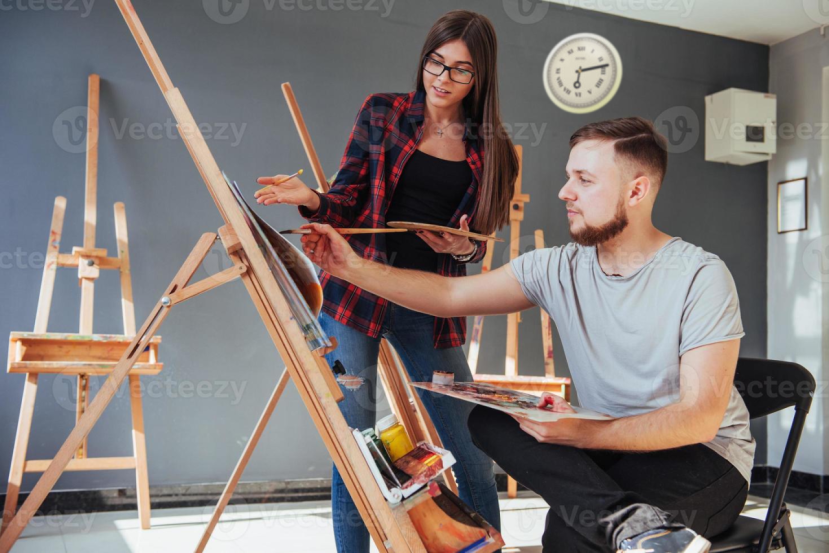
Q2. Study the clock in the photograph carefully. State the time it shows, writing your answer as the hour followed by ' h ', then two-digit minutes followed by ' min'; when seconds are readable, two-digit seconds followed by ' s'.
6 h 13 min
